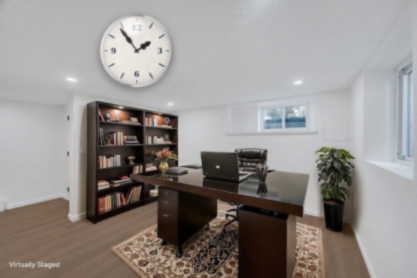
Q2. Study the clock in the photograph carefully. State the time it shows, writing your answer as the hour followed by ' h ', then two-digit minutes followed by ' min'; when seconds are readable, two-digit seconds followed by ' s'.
1 h 54 min
